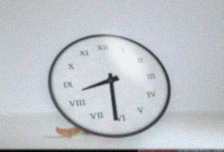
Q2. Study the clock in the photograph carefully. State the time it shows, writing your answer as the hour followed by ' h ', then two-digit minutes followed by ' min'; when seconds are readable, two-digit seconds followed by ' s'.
8 h 31 min
